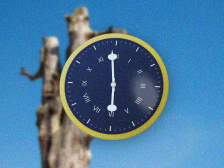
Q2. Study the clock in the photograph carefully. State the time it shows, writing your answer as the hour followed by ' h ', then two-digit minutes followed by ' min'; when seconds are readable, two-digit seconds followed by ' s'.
5 h 59 min
